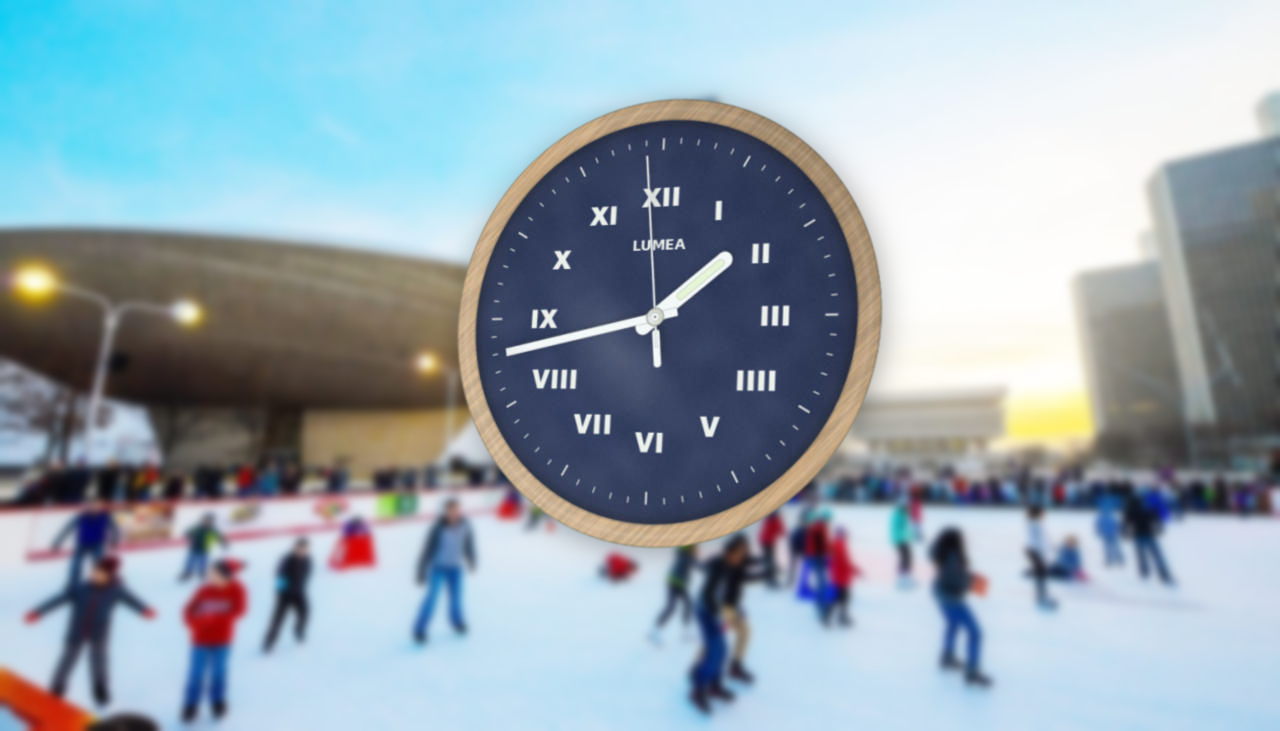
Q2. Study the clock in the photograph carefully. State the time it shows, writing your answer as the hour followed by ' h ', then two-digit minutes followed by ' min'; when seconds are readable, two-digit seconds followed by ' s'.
1 h 42 min 59 s
